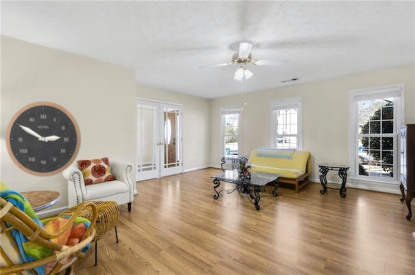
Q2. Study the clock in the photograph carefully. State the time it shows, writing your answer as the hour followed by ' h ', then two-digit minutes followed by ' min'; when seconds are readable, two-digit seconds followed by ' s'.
2 h 50 min
